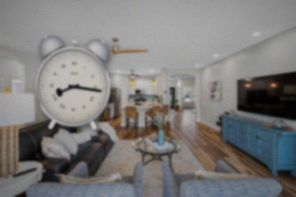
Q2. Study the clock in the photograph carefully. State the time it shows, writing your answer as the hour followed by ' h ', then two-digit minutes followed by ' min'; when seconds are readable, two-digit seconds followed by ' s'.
8 h 16 min
